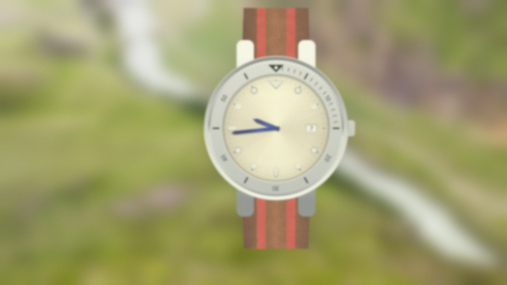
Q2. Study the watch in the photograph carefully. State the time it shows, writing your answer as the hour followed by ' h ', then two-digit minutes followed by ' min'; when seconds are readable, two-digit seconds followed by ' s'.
9 h 44 min
